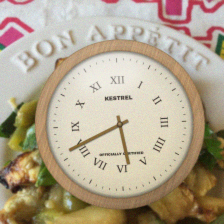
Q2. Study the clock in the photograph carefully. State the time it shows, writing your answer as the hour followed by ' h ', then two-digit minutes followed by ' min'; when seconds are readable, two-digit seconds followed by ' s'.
5 h 41 min
